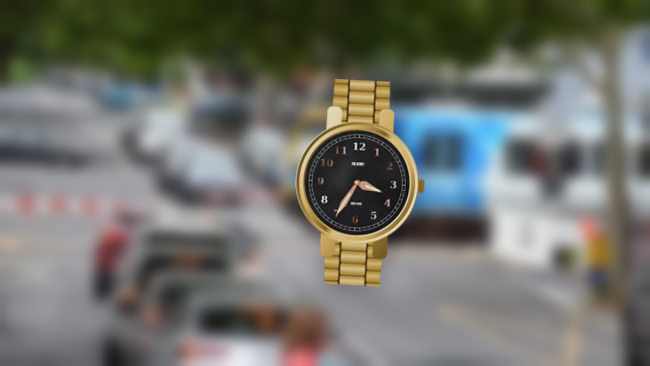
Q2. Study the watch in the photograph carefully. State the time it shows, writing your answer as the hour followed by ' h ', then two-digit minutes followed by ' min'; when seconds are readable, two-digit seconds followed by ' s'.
3 h 35 min
